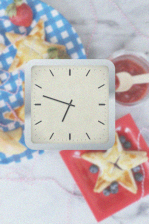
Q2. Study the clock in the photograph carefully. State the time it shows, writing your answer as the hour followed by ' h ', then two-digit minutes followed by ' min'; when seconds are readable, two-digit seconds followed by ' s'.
6 h 48 min
